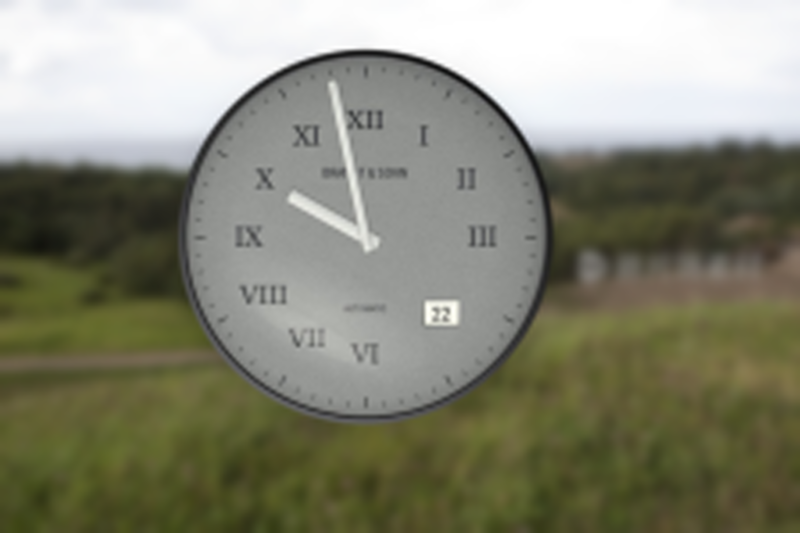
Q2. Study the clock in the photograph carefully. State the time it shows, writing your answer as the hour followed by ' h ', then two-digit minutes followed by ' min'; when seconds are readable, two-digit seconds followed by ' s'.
9 h 58 min
